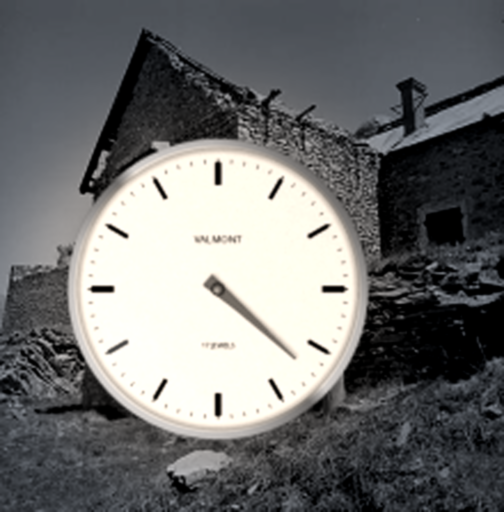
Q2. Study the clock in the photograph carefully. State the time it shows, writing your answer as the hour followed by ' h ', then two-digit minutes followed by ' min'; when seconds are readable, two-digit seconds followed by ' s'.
4 h 22 min
